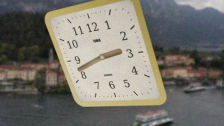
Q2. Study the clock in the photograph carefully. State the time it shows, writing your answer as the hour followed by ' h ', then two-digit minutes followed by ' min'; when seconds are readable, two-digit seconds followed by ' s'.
2 h 42 min
